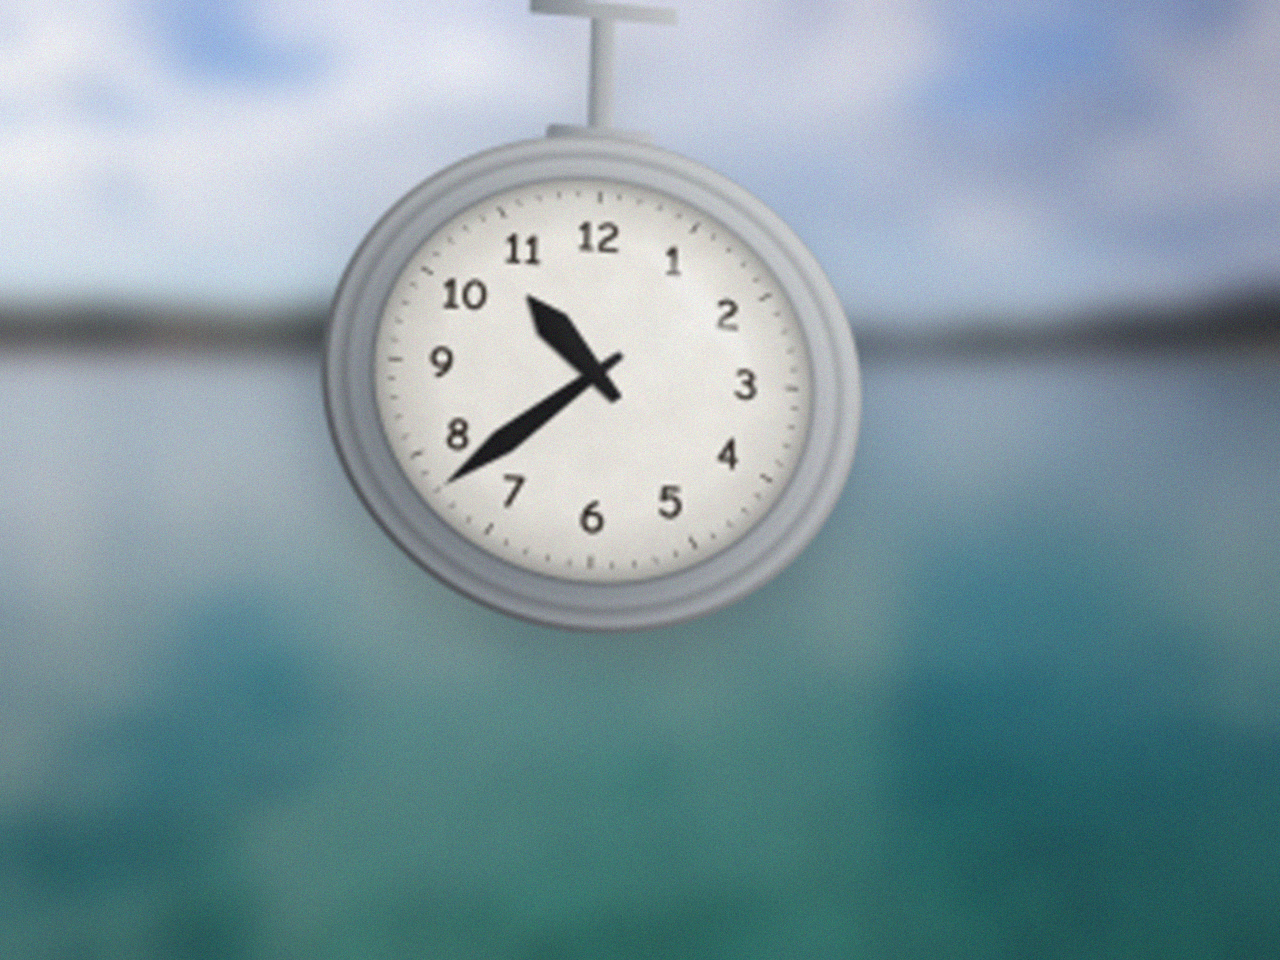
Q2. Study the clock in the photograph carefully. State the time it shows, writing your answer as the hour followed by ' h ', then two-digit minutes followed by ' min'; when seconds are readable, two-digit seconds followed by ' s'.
10 h 38 min
